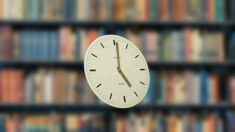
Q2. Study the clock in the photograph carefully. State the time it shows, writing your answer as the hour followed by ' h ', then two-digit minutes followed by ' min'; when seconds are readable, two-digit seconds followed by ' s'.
5 h 01 min
